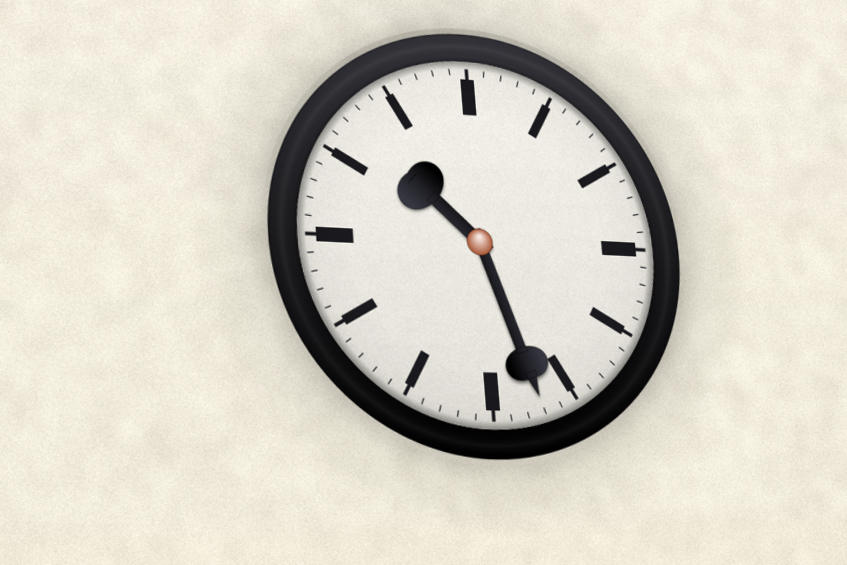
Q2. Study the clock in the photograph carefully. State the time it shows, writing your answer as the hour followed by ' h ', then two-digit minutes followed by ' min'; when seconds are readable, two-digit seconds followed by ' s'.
10 h 27 min
